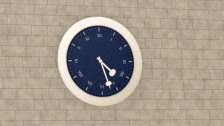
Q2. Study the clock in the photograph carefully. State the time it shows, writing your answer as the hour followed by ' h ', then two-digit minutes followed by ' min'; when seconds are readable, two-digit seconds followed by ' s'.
4 h 27 min
